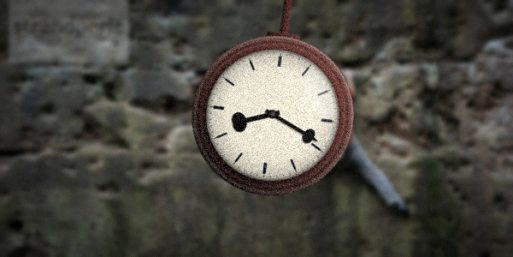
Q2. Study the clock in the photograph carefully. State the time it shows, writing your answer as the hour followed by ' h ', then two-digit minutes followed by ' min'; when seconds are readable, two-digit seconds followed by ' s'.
8 h 19 min
